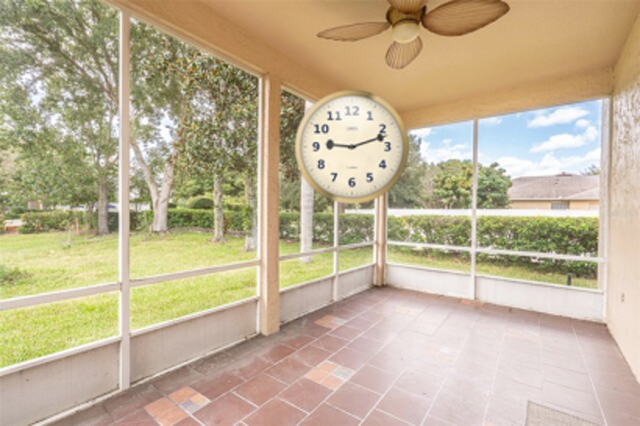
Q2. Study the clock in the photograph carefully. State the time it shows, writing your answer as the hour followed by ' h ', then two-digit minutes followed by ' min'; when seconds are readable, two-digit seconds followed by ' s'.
9 h 12 min
